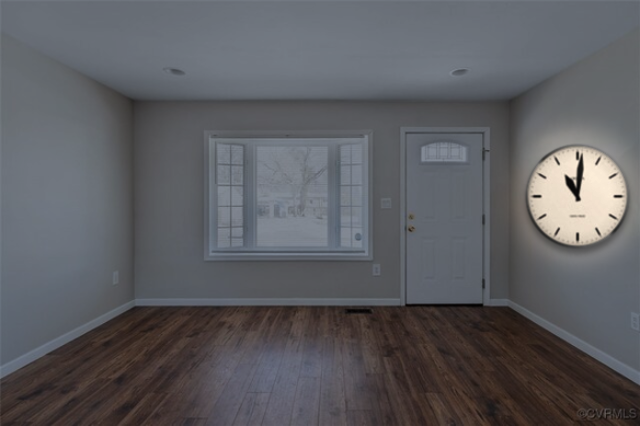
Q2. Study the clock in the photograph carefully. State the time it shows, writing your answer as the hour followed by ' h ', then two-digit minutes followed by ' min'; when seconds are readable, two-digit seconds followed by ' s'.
11 h 01 min
